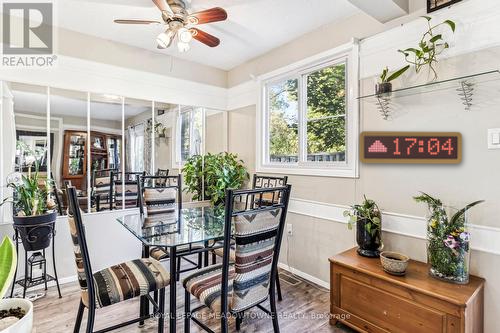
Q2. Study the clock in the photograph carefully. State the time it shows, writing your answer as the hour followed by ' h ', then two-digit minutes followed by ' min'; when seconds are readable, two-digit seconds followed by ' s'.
17 h 04 min
